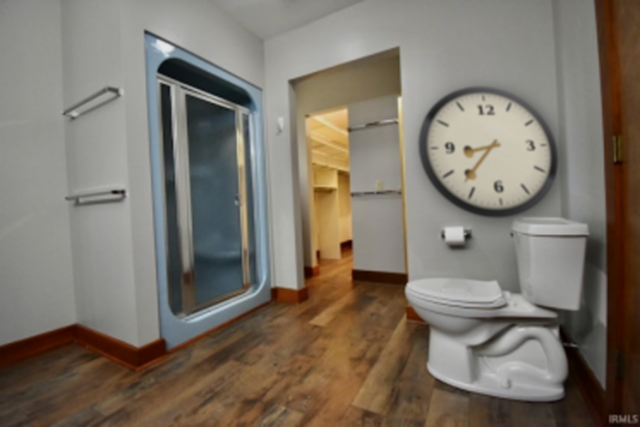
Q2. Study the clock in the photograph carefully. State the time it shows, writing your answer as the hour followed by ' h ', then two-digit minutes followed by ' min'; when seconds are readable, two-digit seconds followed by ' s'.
8 h 37 min
